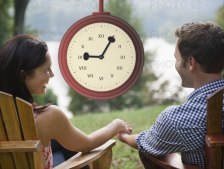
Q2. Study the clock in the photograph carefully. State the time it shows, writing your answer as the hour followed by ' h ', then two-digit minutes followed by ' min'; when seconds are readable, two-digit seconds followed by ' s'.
9 h 05 min
